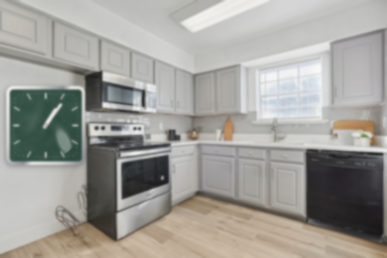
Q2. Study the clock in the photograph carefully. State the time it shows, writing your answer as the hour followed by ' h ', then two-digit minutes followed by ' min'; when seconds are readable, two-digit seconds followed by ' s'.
1 h 06 min
